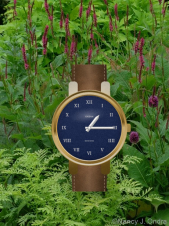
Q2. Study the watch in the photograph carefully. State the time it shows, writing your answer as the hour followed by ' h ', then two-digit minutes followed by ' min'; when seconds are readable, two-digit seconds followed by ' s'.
1 h 15 min
